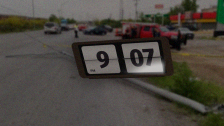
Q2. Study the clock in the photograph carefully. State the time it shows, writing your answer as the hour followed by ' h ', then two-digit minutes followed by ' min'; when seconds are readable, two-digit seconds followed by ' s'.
9 h 07 min
